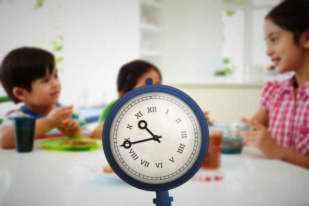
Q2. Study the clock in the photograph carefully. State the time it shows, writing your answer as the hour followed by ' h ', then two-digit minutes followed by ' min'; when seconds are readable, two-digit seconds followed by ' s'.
10 h 44 min
